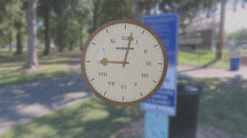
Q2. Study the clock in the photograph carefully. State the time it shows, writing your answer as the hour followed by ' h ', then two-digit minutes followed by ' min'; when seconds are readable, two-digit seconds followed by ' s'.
9 h 02 min
